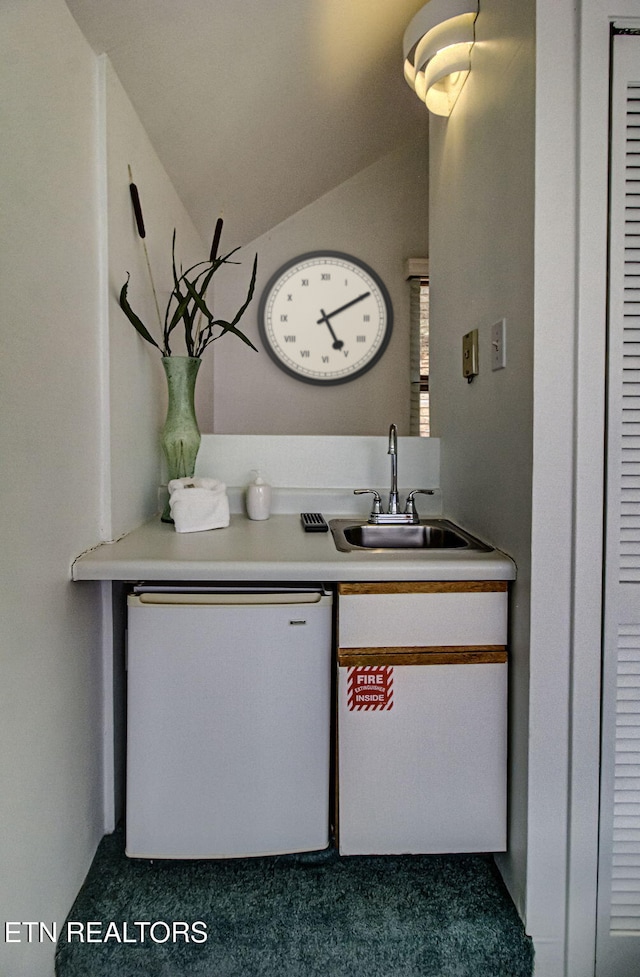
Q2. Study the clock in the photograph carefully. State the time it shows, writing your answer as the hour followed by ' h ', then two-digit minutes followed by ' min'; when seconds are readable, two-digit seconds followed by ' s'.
5 h 10 min
